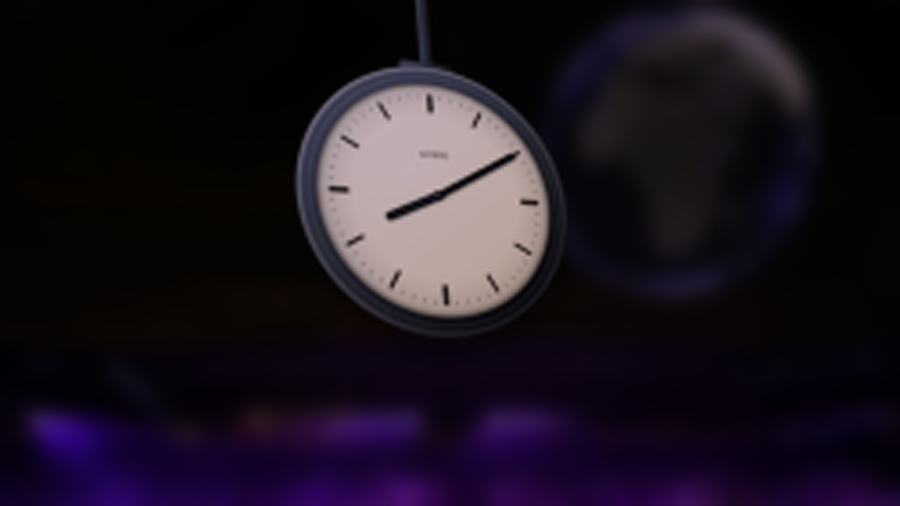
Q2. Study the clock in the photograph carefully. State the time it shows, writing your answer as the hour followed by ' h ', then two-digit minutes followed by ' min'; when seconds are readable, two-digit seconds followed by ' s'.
8 h 10 min
